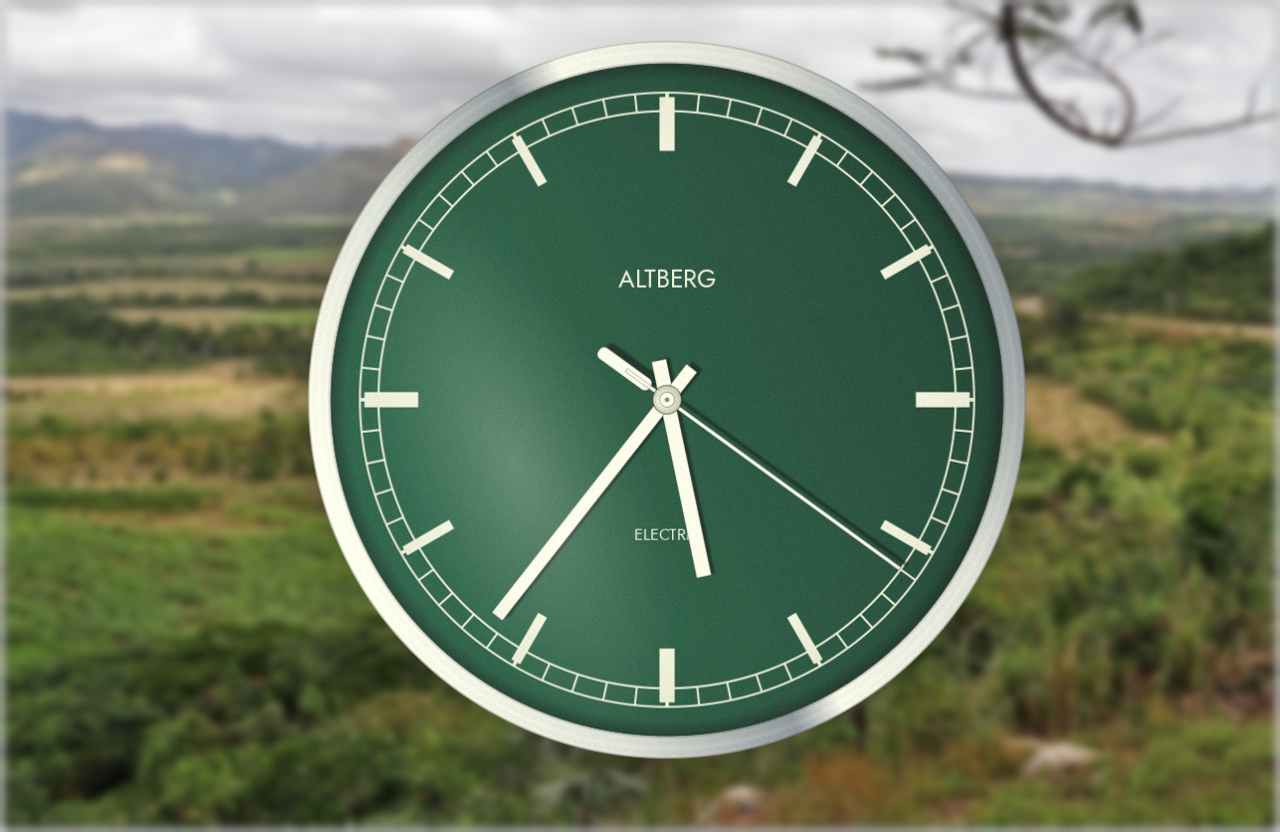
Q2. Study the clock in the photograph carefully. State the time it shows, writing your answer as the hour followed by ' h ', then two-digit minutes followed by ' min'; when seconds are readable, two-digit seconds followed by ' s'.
5 h 36 min 21 s
